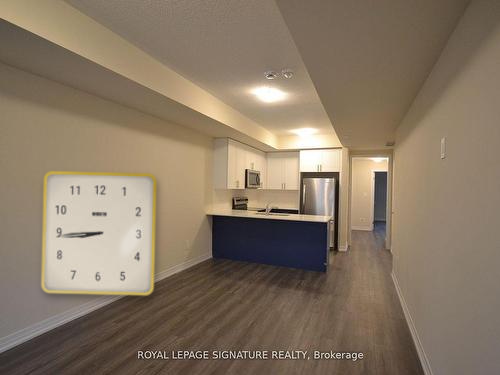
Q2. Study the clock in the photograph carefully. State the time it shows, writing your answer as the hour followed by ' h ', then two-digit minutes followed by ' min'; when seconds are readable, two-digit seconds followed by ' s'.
8 h 44 min
